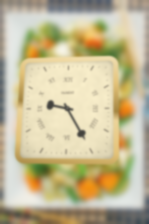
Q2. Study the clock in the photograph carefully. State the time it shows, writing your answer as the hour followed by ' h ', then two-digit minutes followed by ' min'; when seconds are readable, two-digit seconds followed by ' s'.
9 h 25 min
